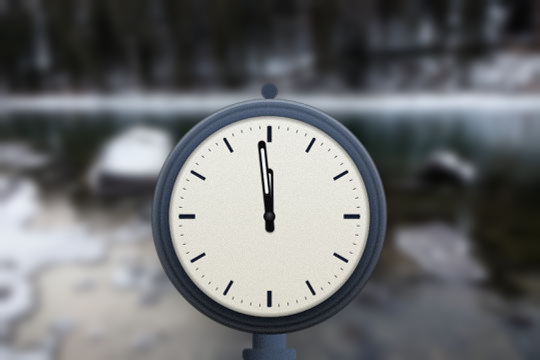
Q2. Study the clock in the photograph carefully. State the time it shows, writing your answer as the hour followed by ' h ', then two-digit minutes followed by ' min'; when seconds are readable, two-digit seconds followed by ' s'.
11 h 59 min
